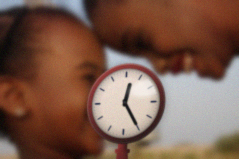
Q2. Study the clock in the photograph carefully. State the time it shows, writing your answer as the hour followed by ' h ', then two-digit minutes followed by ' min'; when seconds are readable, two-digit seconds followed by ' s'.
12 h 25 min
